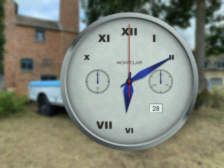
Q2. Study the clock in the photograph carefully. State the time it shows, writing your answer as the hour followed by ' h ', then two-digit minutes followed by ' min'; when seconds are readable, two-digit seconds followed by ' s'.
6 h 10 min
